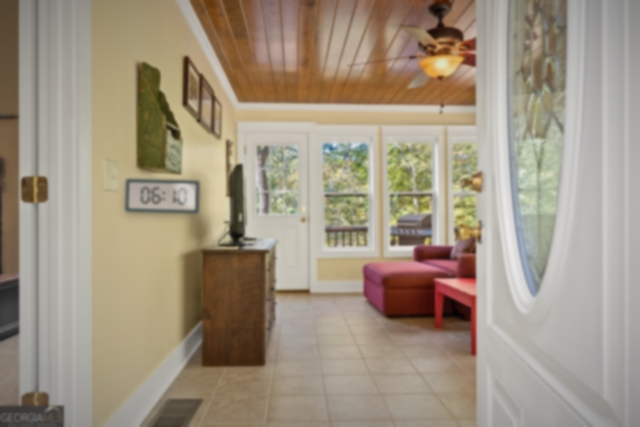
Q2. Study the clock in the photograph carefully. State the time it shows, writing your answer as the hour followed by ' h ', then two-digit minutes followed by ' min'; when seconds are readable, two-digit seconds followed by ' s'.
6 h 10 min
